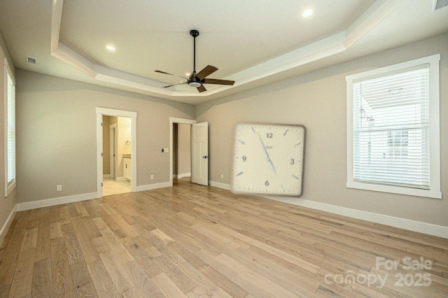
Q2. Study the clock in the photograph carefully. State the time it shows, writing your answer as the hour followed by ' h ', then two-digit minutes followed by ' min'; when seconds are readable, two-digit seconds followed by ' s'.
4 h 56 min
